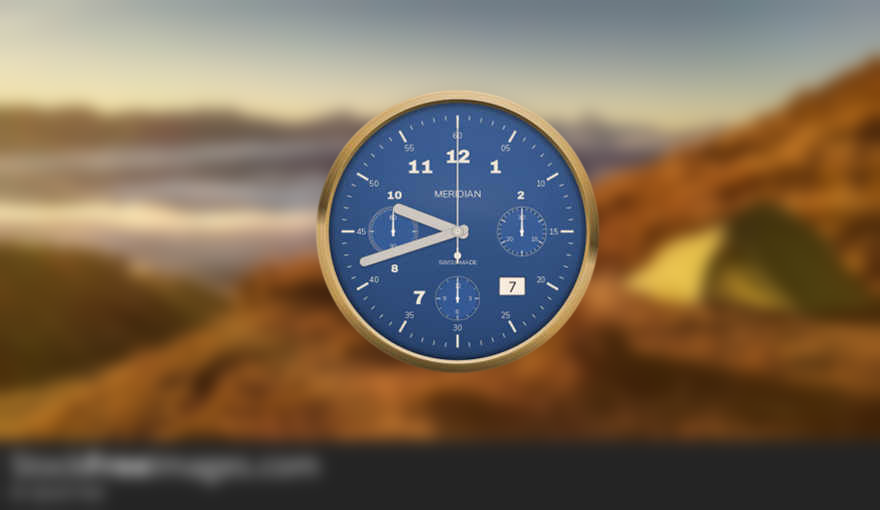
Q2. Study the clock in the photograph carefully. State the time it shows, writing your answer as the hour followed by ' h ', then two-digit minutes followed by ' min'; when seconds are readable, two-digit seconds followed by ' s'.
9 h 42 min
